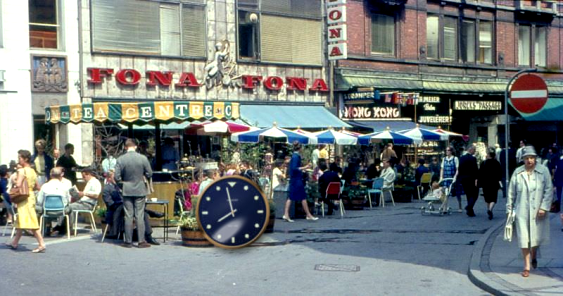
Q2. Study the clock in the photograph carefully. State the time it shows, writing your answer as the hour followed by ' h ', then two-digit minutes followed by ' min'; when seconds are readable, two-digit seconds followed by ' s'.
7 h 58 min
